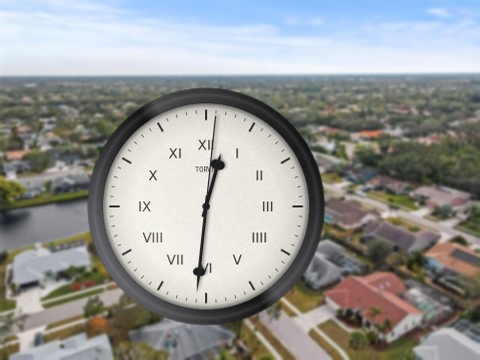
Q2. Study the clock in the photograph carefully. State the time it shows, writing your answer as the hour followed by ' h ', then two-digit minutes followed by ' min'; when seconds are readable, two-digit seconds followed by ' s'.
12 h 31 min 01 s
